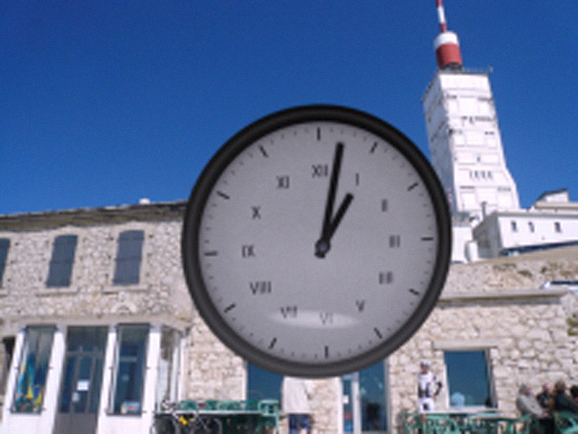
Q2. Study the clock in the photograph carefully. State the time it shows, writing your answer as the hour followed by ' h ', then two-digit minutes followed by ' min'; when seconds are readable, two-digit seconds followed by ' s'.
1 h 02 min
